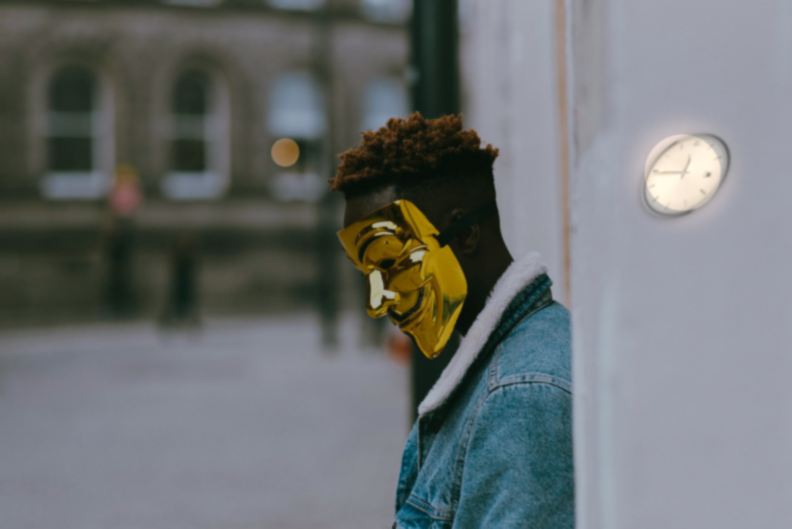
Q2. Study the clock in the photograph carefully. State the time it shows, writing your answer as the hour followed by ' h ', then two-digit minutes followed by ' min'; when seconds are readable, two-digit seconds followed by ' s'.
11 h 44 min
